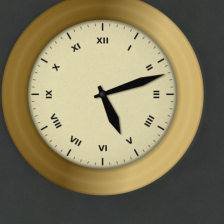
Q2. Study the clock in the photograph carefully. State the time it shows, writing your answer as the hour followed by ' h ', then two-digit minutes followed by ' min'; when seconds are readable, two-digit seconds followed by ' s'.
5 h 12 min
